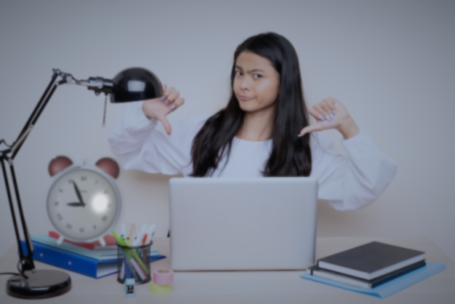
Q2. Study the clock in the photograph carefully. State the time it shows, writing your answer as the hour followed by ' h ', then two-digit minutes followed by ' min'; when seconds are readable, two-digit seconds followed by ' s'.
8 h 56 min
